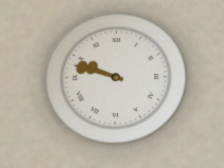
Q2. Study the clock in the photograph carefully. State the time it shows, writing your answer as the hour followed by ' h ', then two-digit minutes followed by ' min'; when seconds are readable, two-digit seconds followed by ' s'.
9 h 48 min
